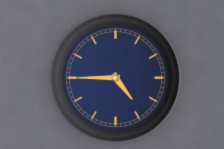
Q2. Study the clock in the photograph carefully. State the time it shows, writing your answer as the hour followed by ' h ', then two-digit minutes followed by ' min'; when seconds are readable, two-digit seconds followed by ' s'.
4 h 45 min
